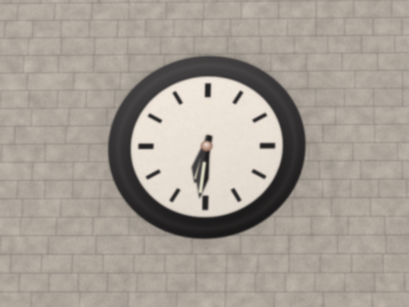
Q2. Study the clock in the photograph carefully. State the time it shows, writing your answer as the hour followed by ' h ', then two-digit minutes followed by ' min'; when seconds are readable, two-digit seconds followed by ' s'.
6 h 31 min
